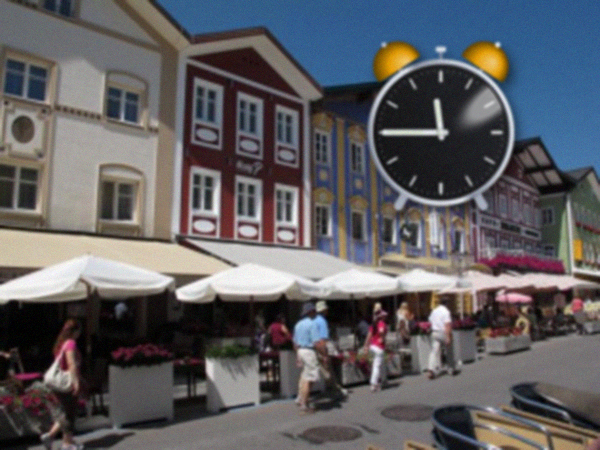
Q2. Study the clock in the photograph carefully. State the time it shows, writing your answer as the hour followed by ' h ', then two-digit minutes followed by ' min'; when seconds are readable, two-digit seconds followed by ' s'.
11 h 45 min
